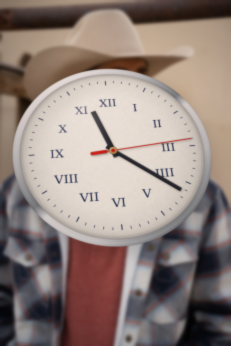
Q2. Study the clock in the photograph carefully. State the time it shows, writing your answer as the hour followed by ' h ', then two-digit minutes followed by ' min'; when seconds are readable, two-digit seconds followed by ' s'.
11 h 21 min 14 s
